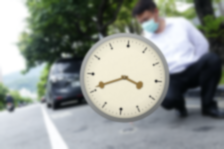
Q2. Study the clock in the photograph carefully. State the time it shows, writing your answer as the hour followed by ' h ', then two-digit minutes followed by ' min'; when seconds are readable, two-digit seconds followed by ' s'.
3 h 41 min
